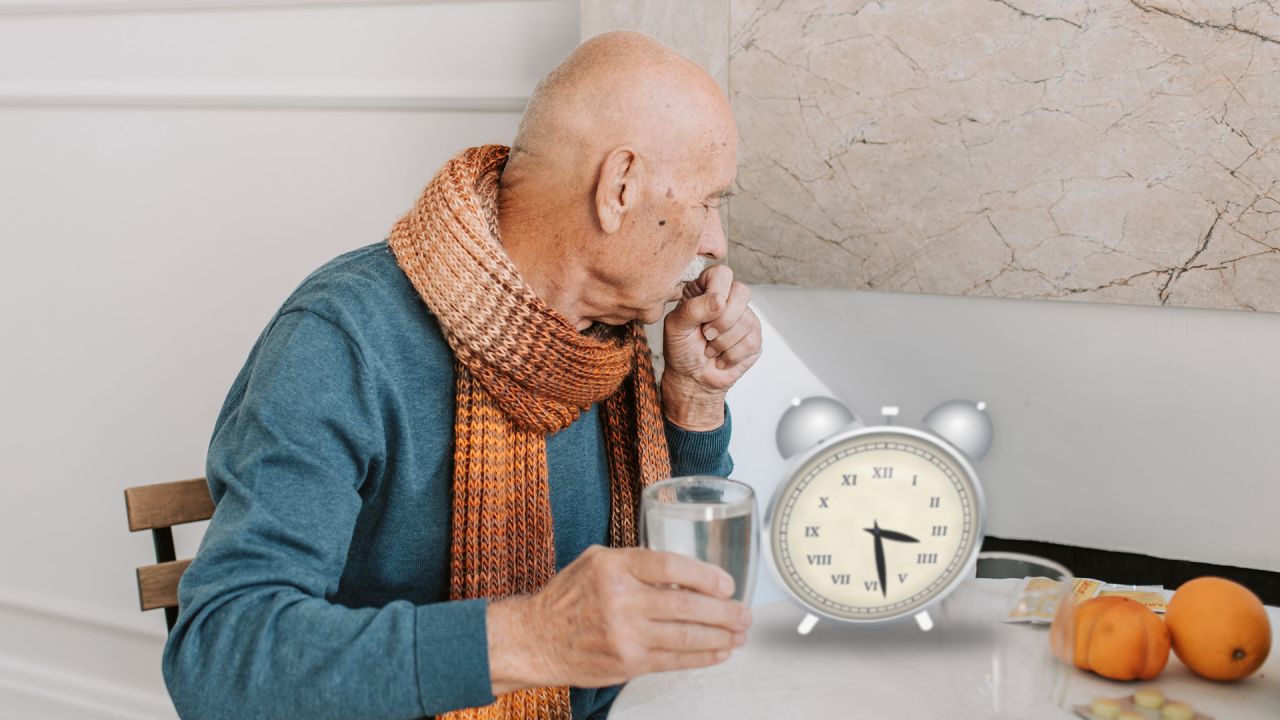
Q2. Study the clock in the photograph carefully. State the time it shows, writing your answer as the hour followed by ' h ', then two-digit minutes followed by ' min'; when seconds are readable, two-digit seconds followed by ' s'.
3 h 28 min
